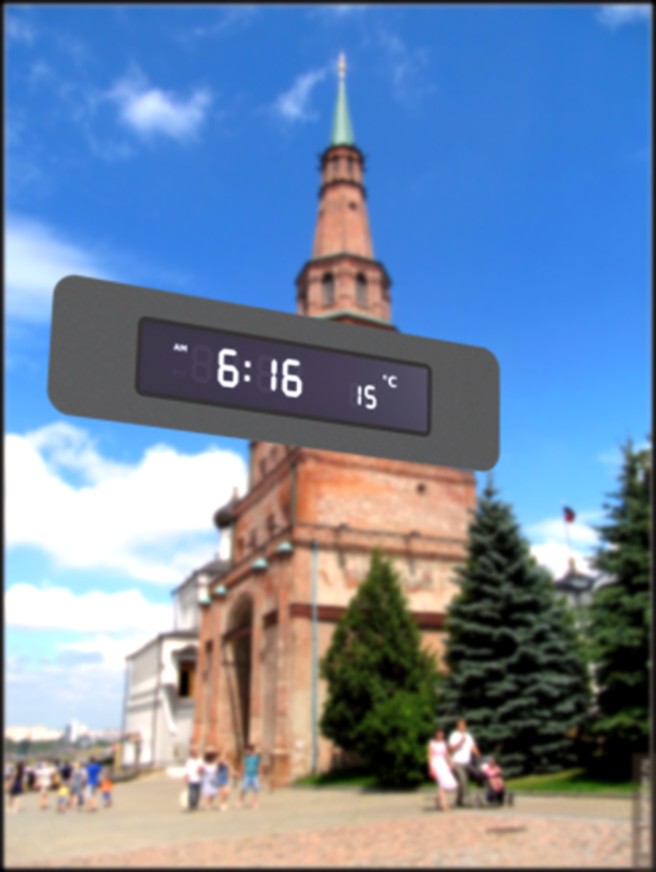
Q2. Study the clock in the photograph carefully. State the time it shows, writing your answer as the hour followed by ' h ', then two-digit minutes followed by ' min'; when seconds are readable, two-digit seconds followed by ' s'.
6 h 16 min
